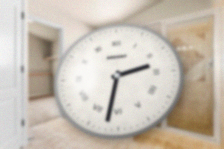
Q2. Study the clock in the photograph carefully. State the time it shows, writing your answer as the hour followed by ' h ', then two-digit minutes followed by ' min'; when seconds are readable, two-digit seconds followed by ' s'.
2 h 32 min
